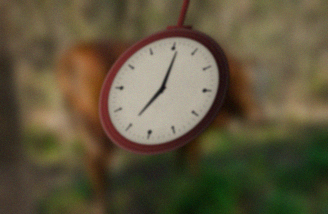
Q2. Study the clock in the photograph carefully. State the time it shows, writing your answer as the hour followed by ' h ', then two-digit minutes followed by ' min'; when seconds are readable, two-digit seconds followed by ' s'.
7 h 01 min
